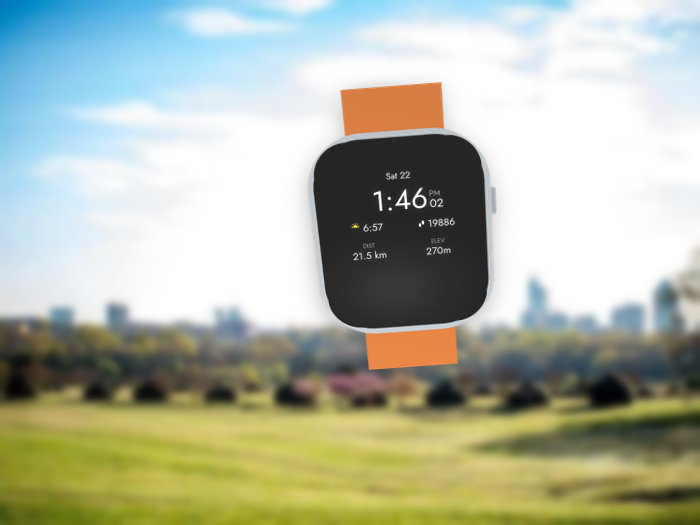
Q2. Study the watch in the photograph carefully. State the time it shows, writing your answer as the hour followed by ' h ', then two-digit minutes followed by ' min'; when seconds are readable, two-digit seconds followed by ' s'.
1 h 46 min 02 s
